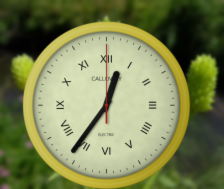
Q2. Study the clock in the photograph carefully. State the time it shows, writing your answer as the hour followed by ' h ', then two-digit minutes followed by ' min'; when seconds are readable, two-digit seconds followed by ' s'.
12 h 36 min 00 s
